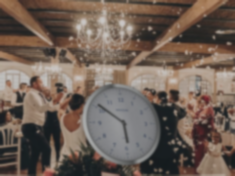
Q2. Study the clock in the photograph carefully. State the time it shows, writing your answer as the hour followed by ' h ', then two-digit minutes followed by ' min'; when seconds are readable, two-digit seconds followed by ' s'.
5 h 51 min
